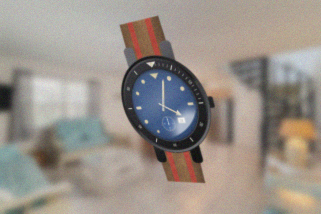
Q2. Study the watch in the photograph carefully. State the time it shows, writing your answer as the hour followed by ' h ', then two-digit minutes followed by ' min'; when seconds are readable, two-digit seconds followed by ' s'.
4 h 03 min
